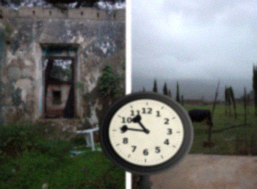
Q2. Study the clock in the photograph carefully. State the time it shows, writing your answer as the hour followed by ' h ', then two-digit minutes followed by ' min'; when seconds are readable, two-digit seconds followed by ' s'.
10 h 46 min
